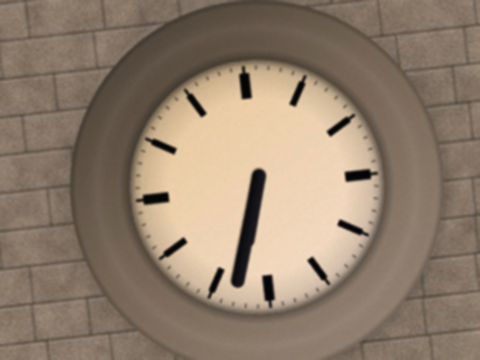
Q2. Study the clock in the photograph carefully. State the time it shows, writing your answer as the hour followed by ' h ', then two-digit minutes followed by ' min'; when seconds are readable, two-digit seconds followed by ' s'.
6 h 33 min
